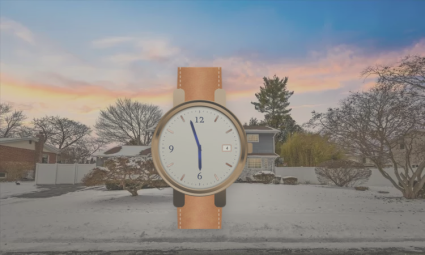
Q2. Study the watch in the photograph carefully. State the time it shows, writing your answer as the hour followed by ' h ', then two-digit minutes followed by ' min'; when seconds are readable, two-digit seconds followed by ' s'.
5 h 57 min
